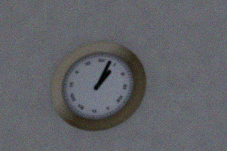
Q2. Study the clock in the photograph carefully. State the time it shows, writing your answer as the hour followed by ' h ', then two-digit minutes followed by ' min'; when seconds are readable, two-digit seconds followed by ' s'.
1 h 03 min
